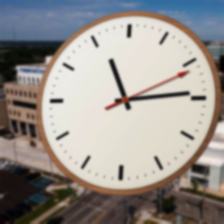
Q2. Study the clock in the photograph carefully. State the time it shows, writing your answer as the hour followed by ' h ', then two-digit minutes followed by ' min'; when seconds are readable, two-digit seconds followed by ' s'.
11 h 14 min 11 s
